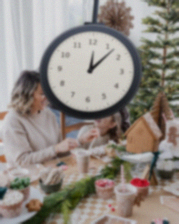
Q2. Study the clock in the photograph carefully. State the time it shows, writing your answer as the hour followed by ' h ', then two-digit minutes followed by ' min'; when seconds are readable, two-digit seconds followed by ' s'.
12 h 07 min
